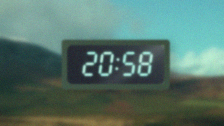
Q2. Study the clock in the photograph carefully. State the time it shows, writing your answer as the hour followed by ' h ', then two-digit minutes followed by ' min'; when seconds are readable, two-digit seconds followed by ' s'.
20 h 58 min
